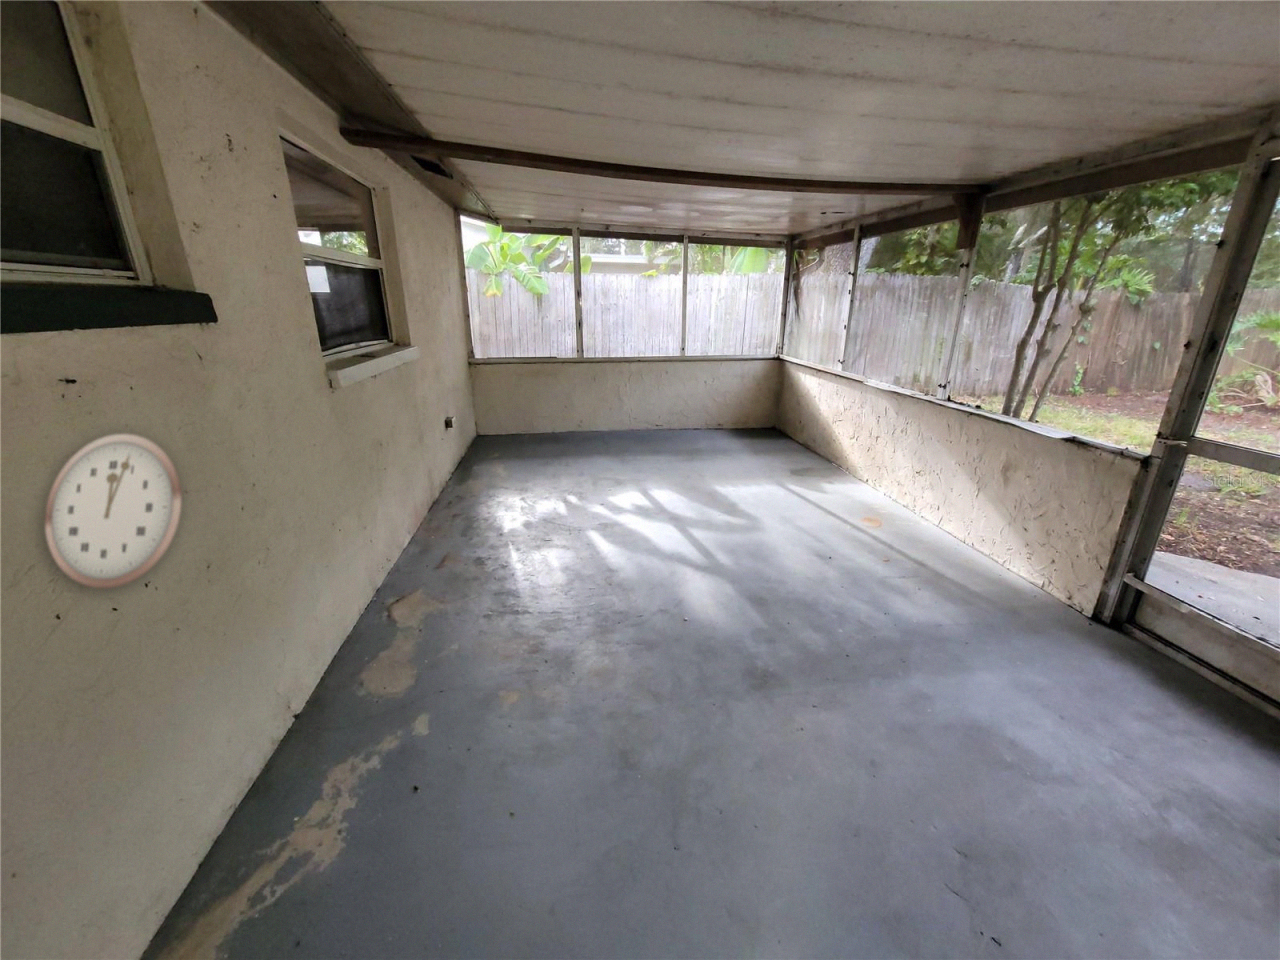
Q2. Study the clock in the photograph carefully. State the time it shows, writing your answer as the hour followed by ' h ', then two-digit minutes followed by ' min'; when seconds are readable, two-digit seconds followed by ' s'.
12 h 03 min
